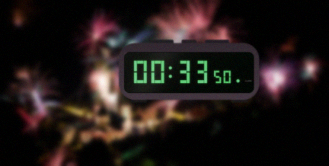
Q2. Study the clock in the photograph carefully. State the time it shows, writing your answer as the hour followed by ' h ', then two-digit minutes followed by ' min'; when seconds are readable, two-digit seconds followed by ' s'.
0 h 33 min 50 s
